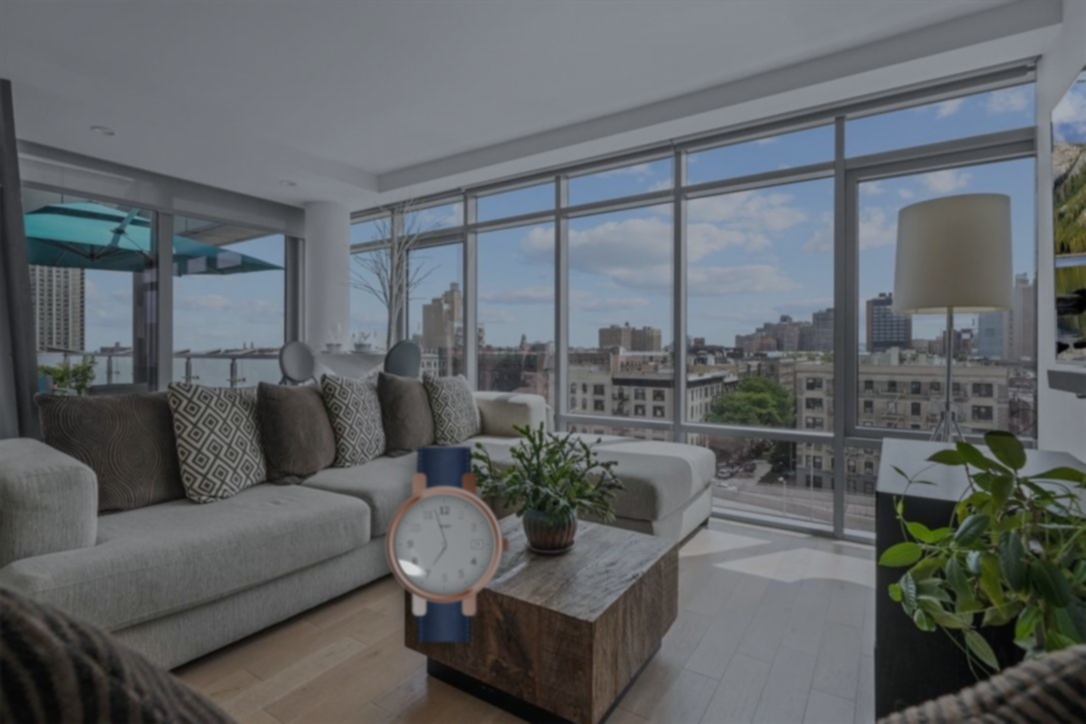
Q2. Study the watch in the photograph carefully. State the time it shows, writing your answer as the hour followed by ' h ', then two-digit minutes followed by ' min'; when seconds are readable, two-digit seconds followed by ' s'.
6 h 57 min
